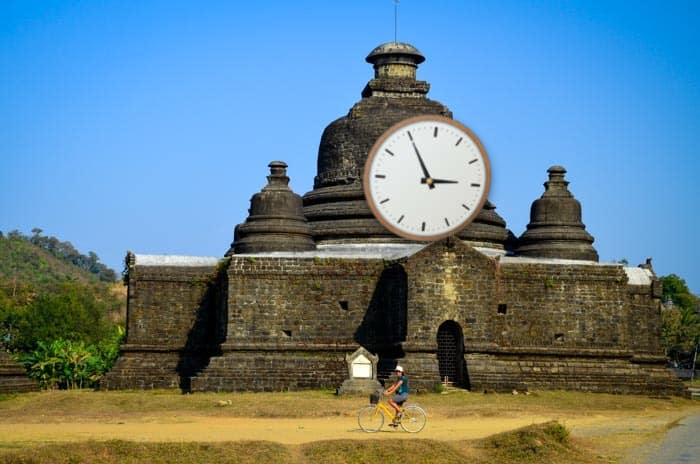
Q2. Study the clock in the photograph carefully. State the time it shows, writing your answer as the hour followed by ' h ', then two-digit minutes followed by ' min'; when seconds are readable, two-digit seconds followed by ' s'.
2 h 55 min
